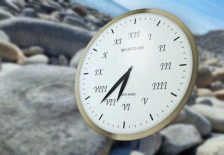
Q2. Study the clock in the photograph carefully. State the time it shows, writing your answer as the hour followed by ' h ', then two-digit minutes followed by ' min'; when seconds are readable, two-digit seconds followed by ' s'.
6 h 37 min
